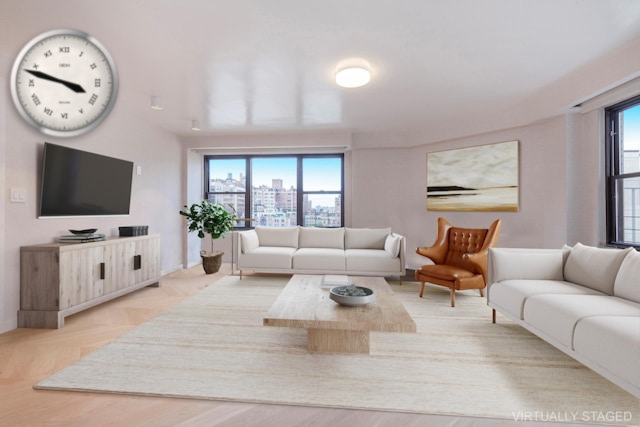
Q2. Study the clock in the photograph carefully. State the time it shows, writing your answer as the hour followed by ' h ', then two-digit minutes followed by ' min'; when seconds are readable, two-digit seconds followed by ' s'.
3 h 48 min
